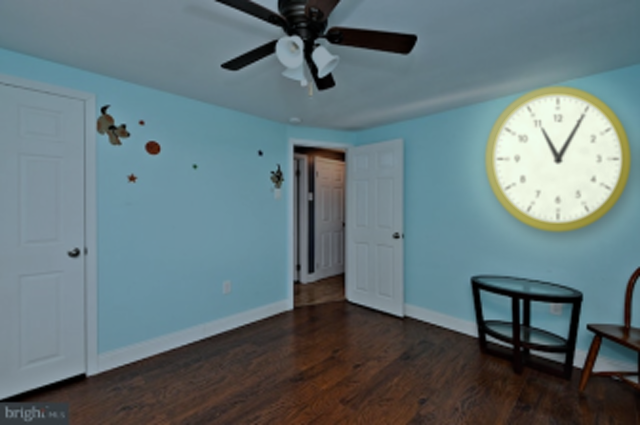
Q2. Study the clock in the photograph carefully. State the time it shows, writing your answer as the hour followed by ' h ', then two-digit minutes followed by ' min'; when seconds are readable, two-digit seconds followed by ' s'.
11 h 05 min
